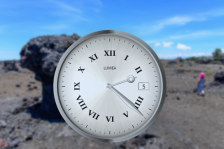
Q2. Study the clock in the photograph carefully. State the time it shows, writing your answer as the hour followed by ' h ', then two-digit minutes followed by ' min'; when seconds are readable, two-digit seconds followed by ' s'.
2 h 22 min
